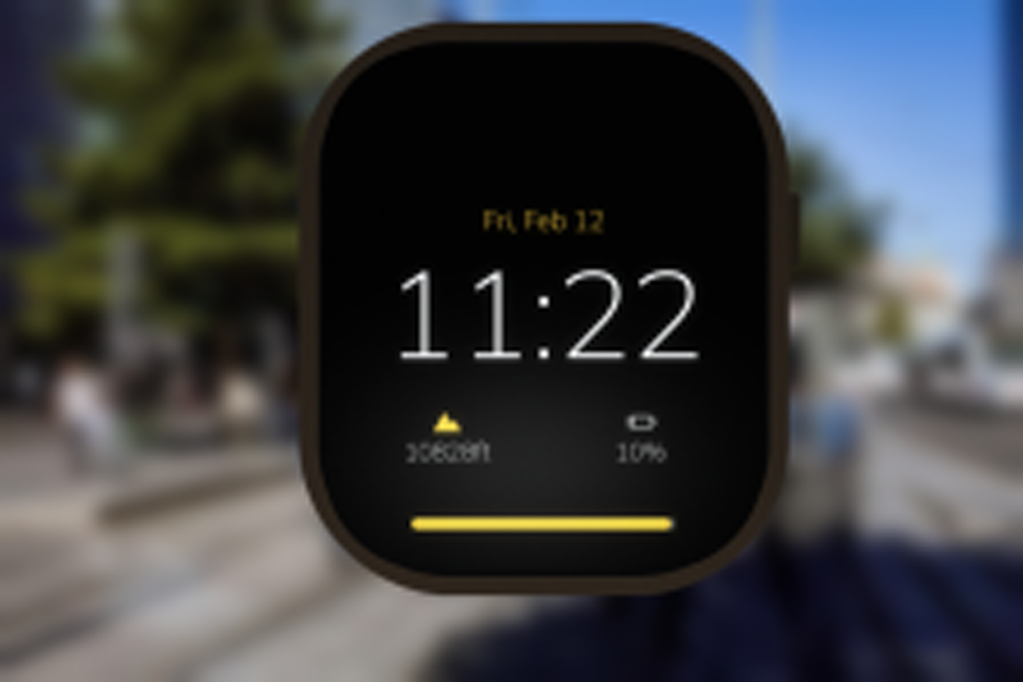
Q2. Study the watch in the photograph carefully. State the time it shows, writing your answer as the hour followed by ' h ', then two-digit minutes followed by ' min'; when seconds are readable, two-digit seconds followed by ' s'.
11 h 22 min
